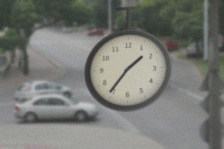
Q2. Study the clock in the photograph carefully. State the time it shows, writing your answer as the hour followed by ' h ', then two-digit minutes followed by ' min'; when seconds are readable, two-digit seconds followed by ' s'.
1 h 36 min
